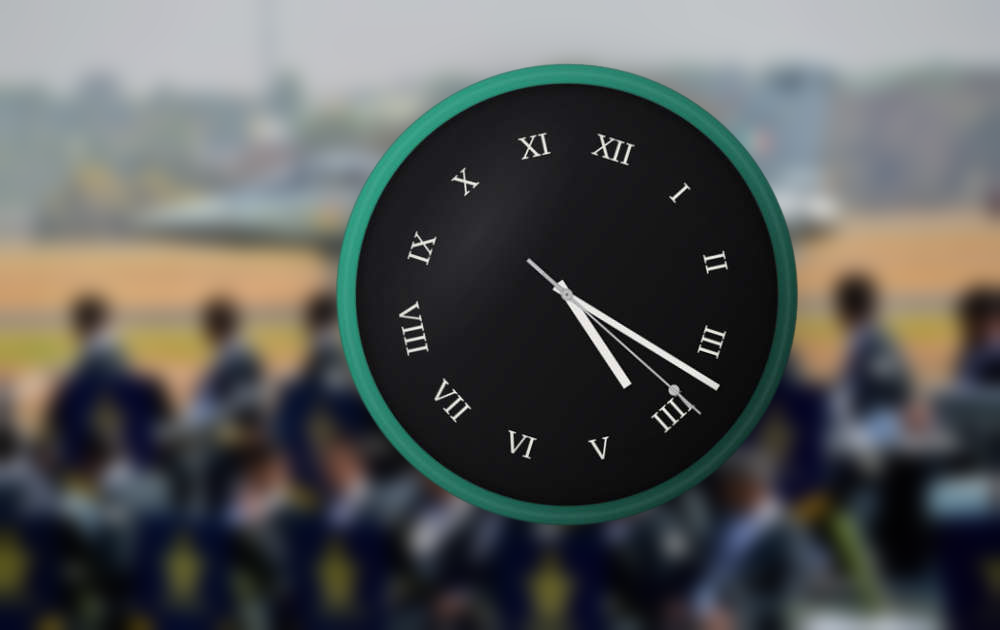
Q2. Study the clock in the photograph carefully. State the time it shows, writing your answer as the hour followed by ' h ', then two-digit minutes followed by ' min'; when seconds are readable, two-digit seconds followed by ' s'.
4 h 17 min 19 s
